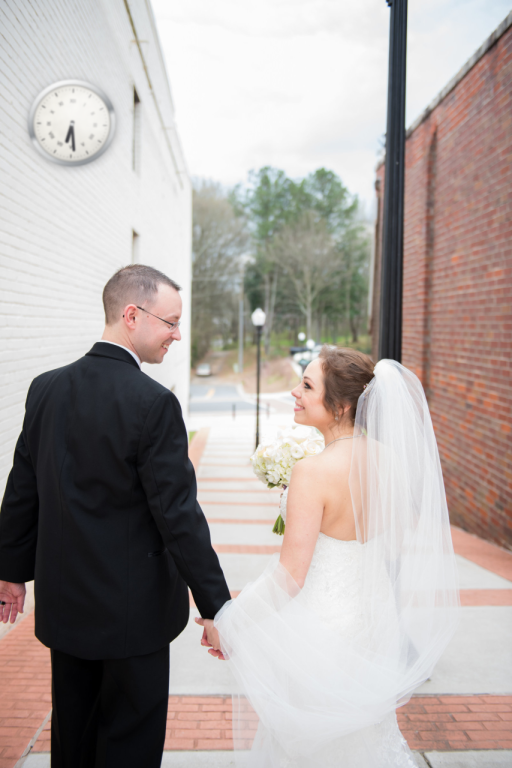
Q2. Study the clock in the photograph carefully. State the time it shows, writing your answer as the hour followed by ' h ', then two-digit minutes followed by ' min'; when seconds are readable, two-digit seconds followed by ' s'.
6 h 29 min
